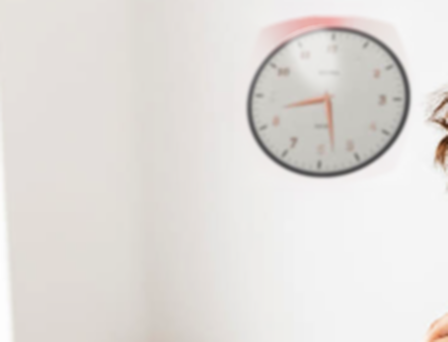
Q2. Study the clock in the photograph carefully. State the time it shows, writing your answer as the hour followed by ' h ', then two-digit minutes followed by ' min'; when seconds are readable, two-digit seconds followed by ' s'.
8 h 28 min
